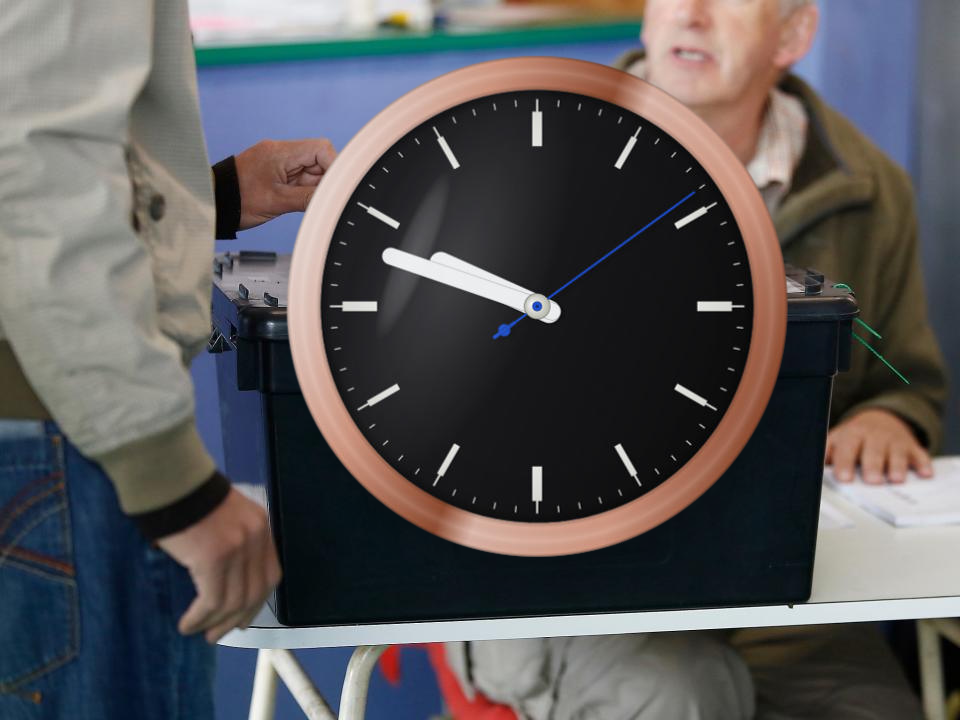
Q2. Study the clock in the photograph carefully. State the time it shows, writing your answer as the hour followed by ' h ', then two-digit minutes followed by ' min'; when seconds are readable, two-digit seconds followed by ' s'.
9 h 48 min 09 s
